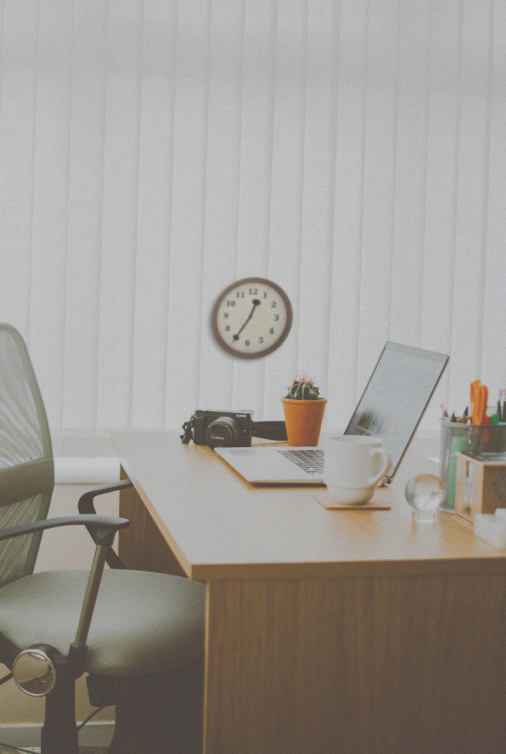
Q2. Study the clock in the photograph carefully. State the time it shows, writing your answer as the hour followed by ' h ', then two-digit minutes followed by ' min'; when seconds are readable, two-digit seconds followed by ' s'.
12 h 35 min
